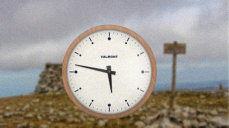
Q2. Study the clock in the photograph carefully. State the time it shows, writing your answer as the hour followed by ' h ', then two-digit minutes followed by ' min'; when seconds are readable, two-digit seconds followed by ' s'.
5 h 47 min
